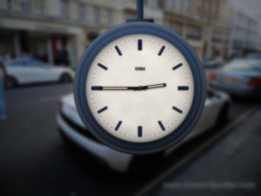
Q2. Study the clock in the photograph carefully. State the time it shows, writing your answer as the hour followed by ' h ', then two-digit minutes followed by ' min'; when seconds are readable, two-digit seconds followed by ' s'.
2 h 45 min
